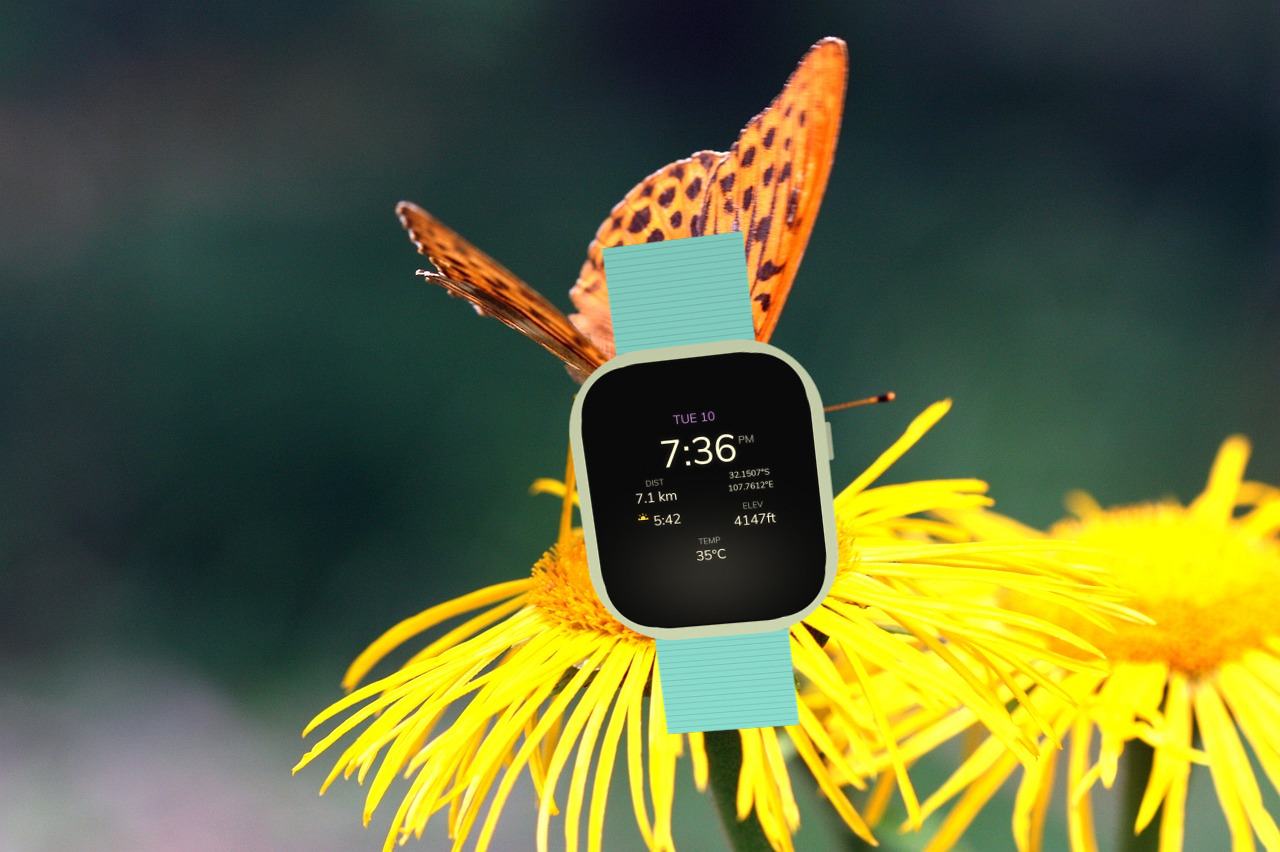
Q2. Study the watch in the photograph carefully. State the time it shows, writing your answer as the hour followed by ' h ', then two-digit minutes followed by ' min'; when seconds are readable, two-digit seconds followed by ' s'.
7 h 36 min
